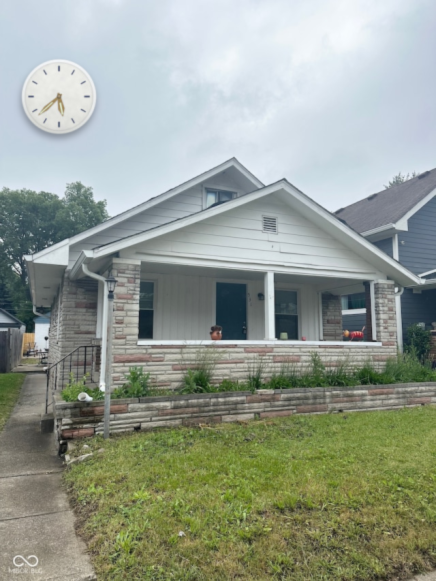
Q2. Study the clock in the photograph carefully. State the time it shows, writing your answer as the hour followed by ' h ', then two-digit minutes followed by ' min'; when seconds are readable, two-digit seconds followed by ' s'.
5 h 38 min
